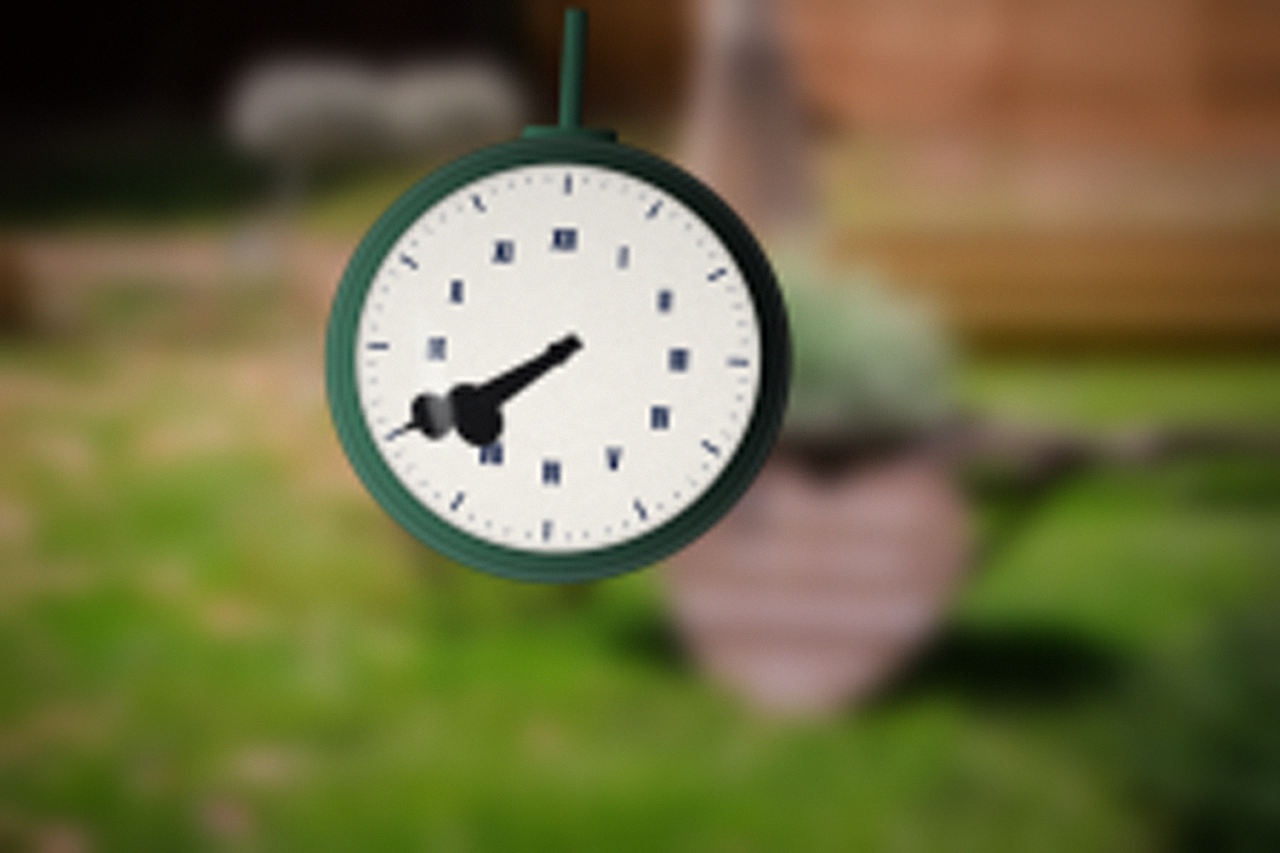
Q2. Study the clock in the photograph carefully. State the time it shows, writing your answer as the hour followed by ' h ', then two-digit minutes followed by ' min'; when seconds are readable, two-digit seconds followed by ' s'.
7 h 40 min
